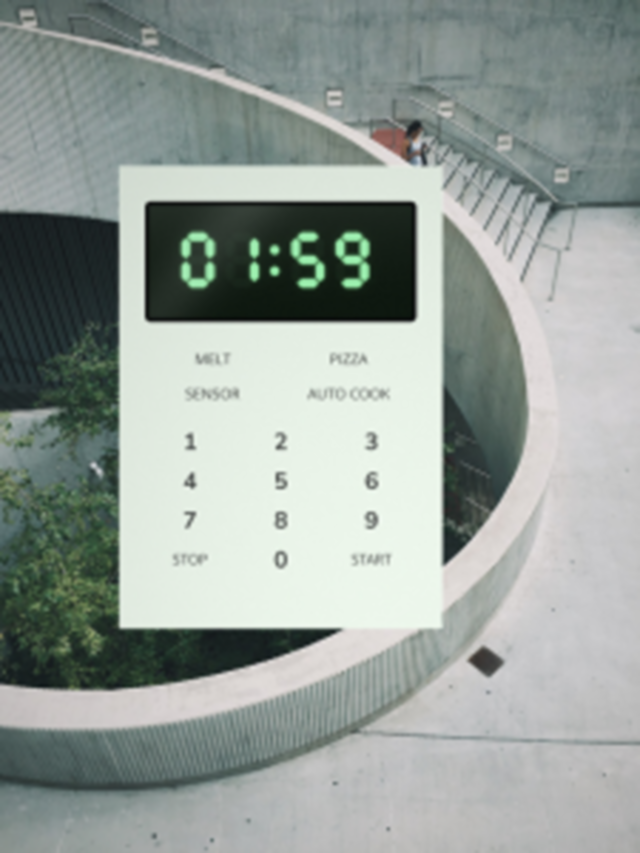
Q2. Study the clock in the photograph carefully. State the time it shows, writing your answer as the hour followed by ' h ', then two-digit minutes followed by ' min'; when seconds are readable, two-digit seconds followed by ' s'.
1 h 59 min
